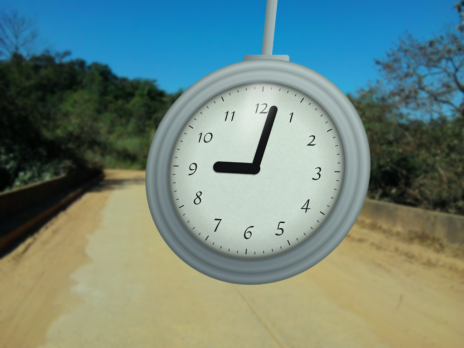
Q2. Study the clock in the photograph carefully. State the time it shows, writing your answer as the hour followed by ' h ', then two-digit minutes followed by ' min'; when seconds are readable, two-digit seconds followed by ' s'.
9 h 02 min
